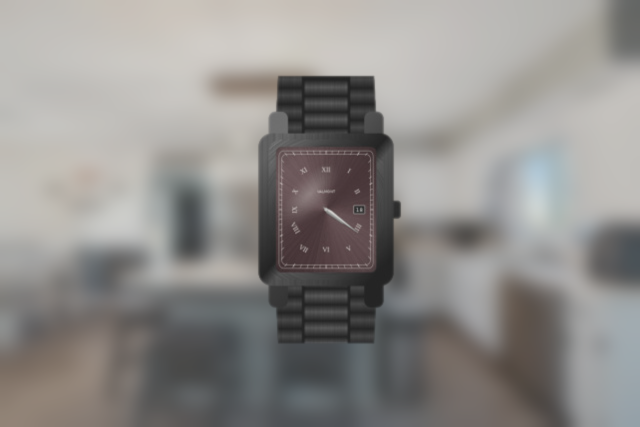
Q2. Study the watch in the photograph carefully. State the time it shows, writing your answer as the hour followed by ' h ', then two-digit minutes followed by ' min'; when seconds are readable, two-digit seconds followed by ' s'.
4 h 21 min
